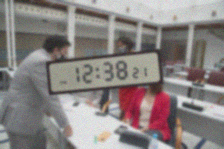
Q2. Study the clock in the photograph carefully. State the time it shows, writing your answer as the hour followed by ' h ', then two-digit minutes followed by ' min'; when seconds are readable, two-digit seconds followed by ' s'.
12 h 38 min 21 s
